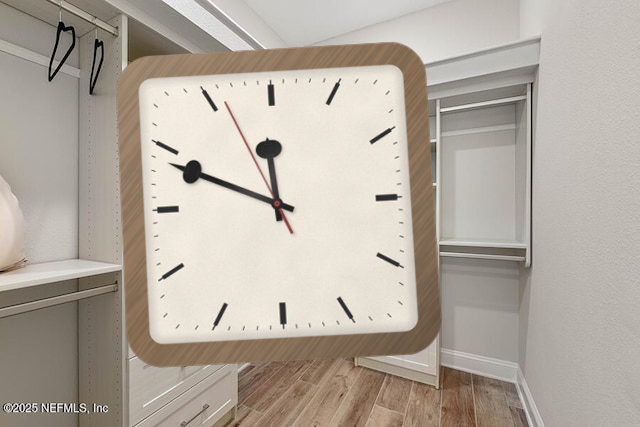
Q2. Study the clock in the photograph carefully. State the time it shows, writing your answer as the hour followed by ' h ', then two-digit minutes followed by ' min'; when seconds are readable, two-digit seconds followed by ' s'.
11 h 48 min 56 s
